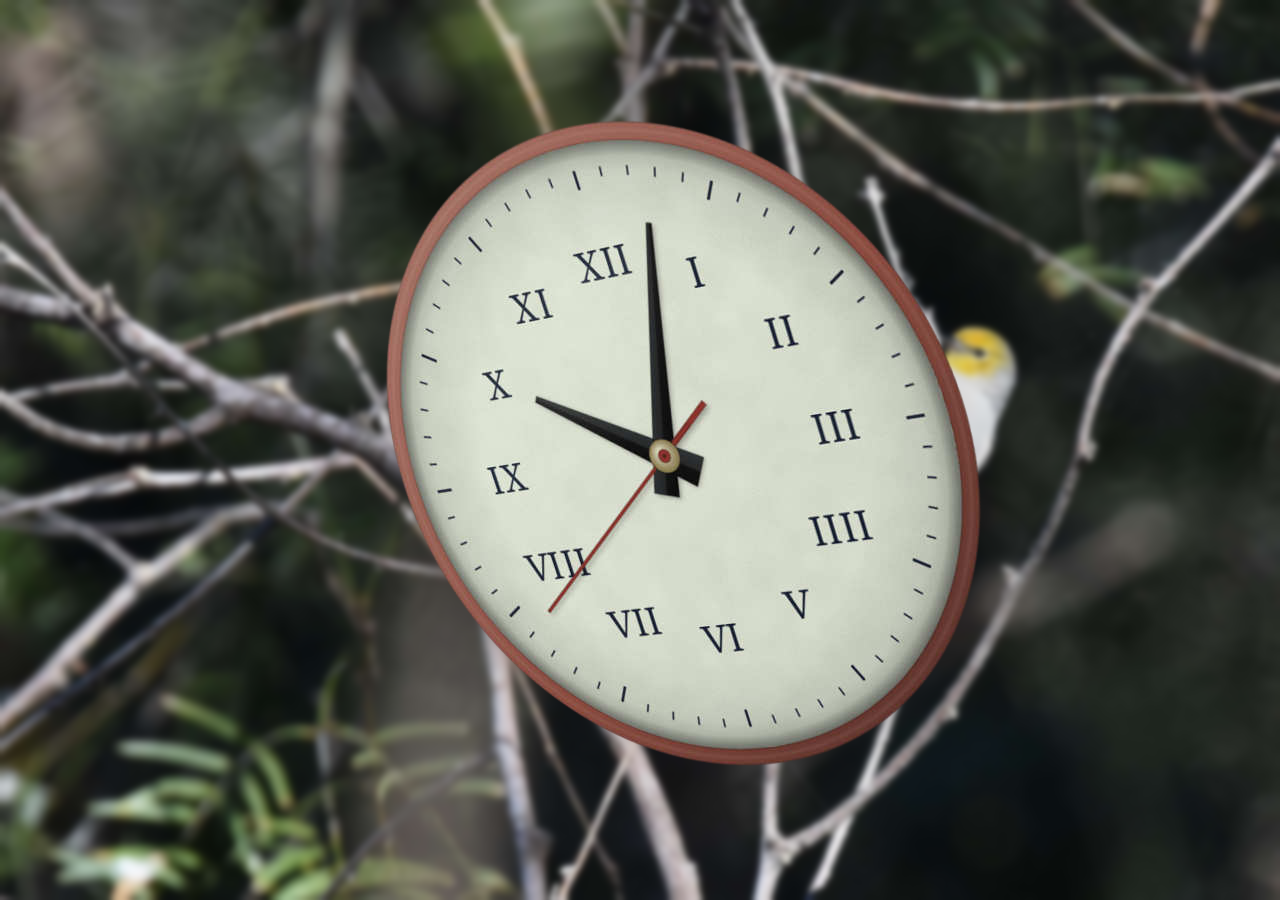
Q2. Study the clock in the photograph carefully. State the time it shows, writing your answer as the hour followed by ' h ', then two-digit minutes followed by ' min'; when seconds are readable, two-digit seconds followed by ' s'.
10 h 02 min 39 s
